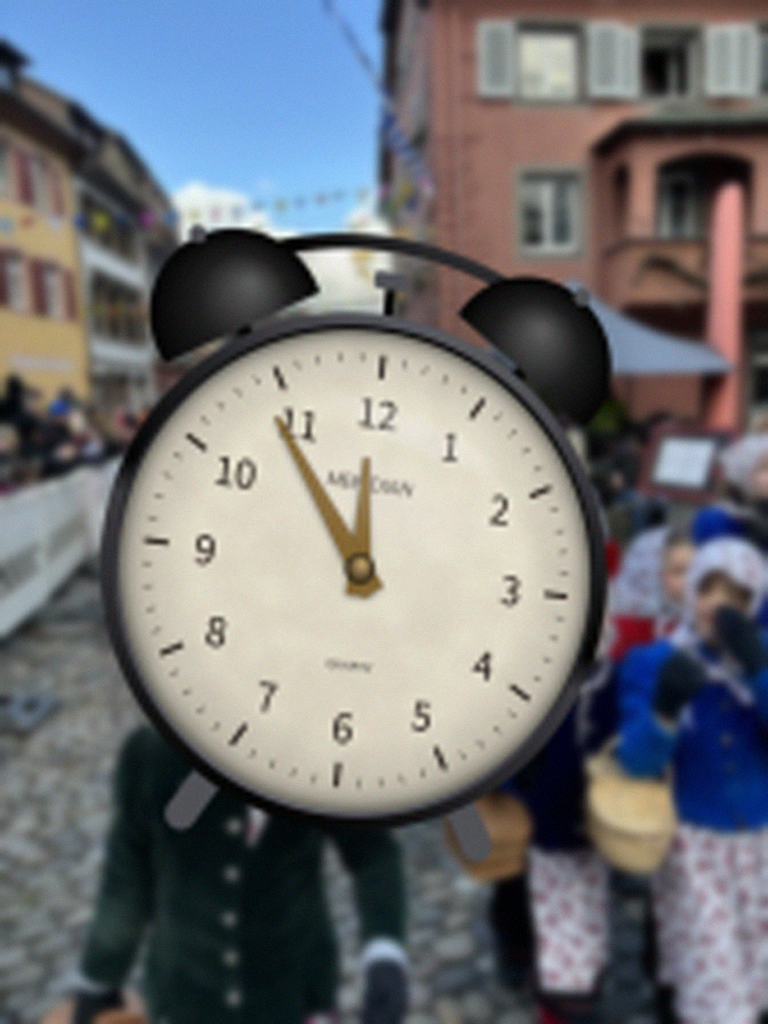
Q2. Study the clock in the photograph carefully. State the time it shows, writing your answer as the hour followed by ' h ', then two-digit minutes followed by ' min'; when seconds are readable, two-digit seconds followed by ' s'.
11 h 54 min
